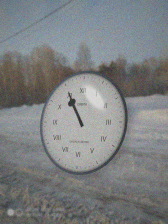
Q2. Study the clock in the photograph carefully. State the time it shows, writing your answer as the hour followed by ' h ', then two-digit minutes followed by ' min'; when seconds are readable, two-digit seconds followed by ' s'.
10 h 55 min
